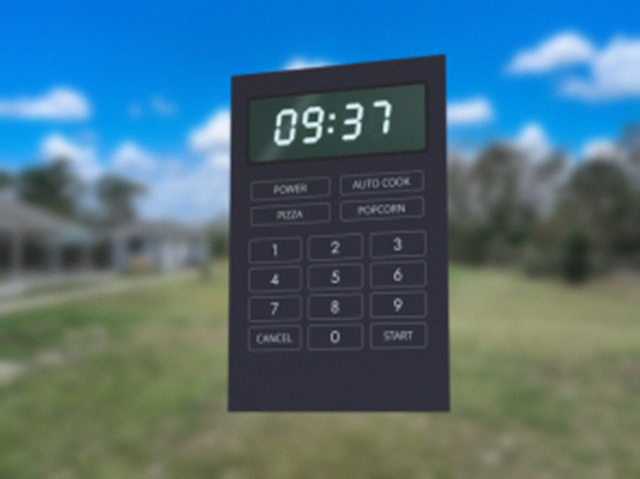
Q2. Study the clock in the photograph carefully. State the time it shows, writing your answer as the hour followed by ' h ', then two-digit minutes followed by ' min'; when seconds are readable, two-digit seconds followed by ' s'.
9 h 37 min
